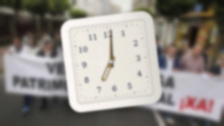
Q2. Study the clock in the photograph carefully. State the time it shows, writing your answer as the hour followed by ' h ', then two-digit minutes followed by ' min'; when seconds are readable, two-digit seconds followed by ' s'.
7 h 01 min
